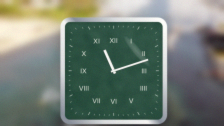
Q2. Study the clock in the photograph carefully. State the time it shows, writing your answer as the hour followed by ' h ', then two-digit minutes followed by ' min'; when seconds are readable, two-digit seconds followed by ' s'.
11 h 12 min
